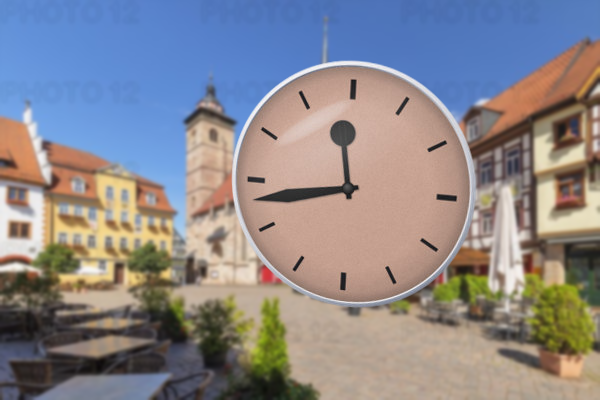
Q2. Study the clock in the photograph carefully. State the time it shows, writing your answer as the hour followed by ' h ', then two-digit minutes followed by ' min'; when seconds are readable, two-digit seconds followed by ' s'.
11 h 43 min
